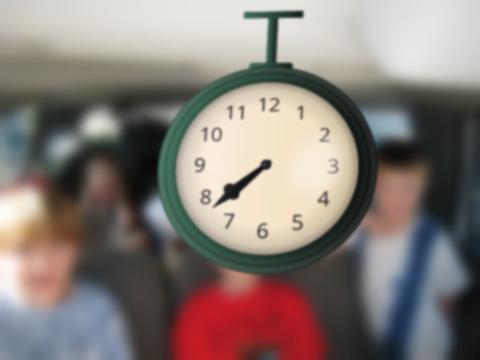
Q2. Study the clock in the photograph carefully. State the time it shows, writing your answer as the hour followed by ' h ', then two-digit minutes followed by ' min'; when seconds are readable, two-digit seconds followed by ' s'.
7 h 38 min
